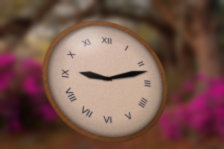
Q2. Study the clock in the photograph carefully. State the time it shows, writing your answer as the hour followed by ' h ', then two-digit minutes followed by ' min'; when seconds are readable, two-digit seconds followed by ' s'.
9 h 12 min
